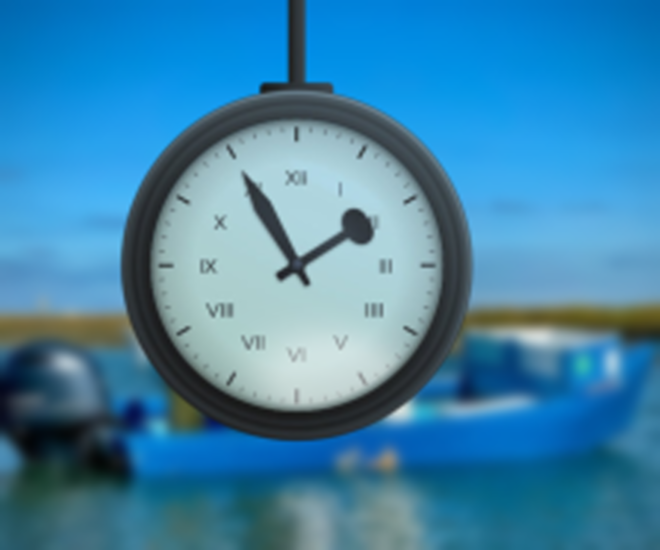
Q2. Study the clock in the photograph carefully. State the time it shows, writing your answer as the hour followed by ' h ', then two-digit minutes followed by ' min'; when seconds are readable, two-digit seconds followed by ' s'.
1 h 55 min
